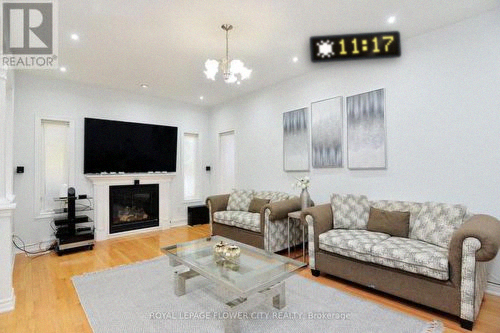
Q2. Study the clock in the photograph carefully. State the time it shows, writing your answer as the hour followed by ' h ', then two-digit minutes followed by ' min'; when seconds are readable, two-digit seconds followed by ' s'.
11 h 17 min
